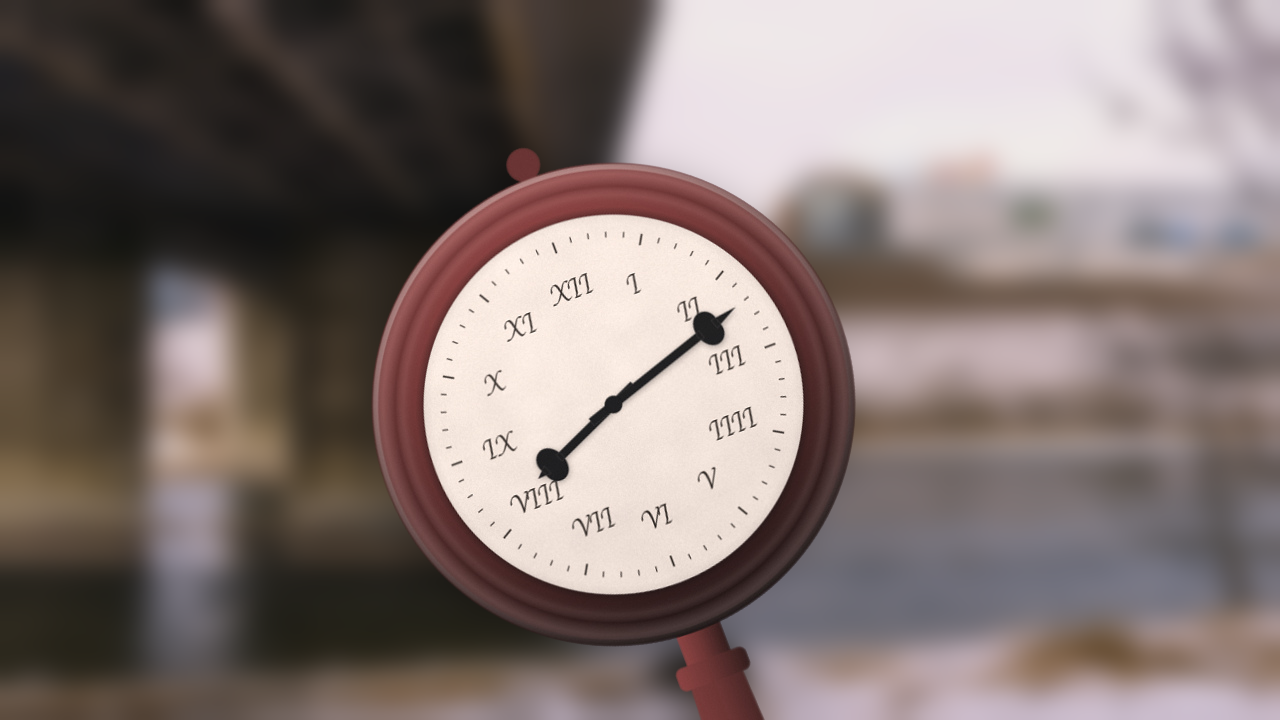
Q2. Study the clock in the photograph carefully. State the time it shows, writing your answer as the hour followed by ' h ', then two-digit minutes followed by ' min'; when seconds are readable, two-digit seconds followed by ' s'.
8 h 12 min
